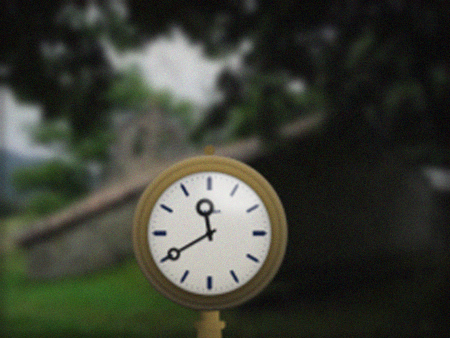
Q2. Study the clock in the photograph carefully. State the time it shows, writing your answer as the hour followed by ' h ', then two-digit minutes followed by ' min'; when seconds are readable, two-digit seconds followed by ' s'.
11 h 40 min
